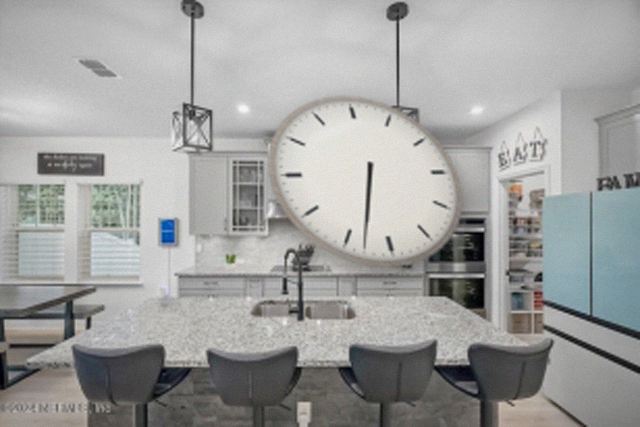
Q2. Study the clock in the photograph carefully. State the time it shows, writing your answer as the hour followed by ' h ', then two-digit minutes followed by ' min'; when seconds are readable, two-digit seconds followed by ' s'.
6 h 33 min
